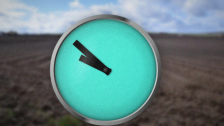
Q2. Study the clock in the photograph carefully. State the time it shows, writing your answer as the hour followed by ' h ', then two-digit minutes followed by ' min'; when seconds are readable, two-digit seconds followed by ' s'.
9 h 52 min
